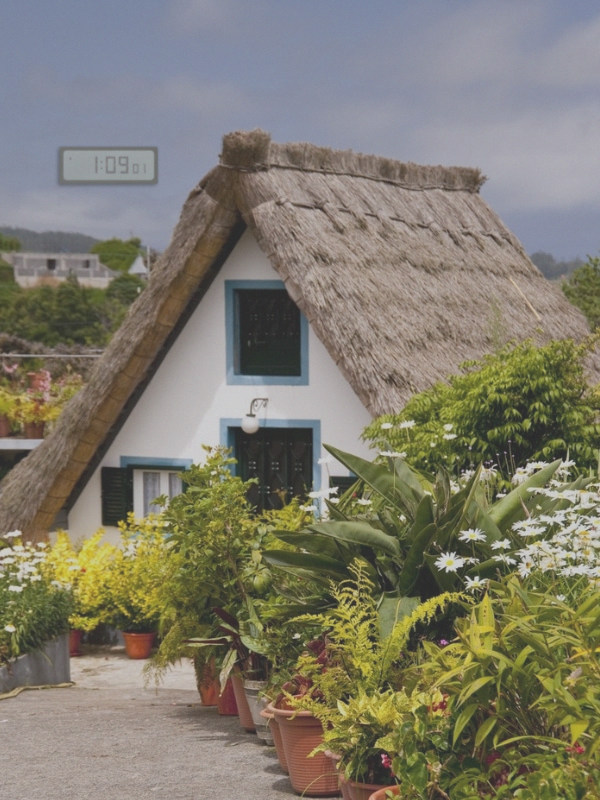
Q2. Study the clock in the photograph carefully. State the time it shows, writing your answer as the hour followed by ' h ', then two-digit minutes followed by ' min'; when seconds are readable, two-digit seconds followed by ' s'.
1 h 09 min 01 s
